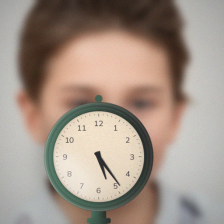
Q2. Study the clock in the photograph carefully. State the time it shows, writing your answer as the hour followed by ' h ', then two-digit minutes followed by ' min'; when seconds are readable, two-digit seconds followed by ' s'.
5 h 24 min
